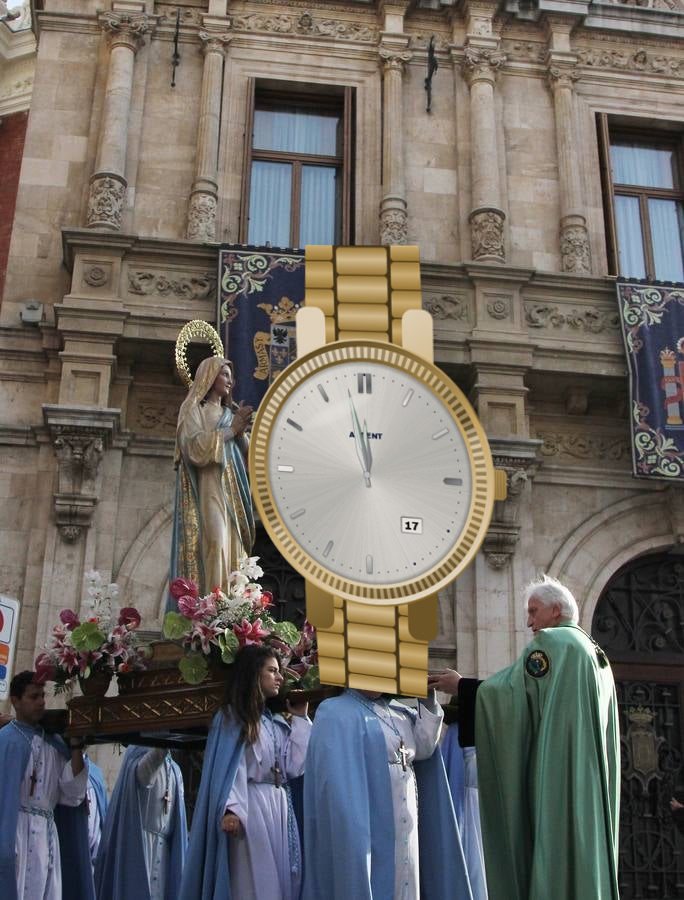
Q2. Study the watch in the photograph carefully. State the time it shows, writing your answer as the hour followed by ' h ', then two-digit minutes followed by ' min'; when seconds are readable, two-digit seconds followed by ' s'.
11 h 58 min
